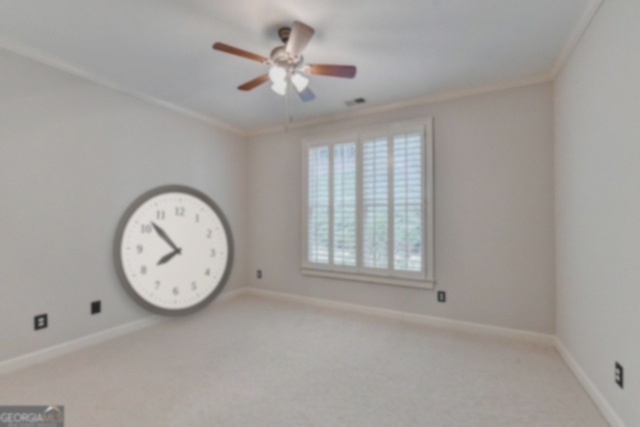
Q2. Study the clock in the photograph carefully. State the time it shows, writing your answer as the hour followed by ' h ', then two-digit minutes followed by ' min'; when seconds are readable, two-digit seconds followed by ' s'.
7 h 52 min
